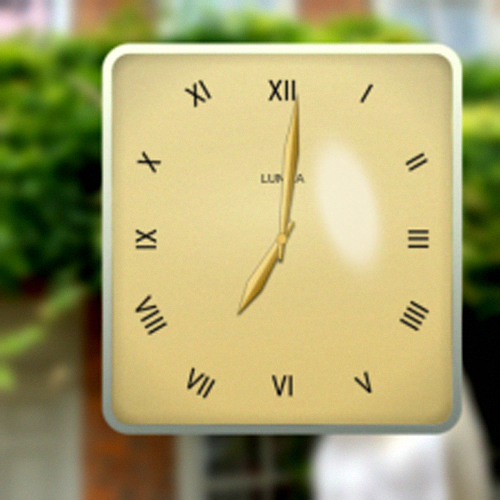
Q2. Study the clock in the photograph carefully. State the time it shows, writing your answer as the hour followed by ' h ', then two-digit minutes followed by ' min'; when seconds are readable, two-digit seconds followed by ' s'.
7 h 01 min
